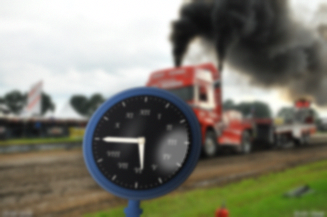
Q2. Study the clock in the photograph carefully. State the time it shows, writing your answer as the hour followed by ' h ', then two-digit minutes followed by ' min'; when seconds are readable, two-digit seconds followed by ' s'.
5 h 45 min
